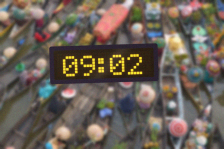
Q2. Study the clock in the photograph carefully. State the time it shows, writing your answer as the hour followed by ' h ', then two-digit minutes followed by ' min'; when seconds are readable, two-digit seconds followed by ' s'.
9 h 02 min
